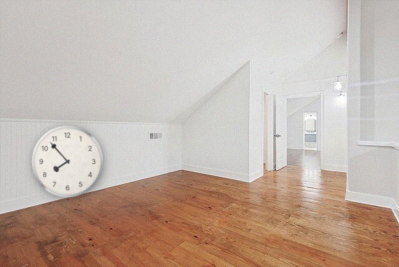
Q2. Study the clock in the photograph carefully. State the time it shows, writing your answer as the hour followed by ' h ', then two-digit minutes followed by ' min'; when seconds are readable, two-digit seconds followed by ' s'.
7 h 53 min
